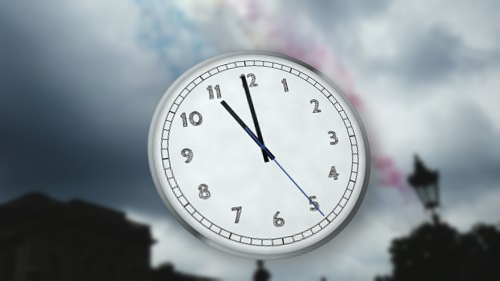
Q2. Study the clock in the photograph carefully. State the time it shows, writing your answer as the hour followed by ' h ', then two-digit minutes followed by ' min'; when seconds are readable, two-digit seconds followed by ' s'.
10 h 59 min 25 s
